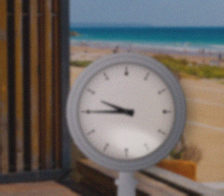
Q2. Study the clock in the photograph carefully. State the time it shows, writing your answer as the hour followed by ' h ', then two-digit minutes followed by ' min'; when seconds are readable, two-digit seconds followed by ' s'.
9 h 45 min
